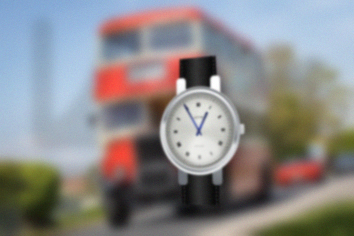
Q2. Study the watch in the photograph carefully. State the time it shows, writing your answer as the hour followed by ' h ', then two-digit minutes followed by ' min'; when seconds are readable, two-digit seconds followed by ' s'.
12 h 55 min
